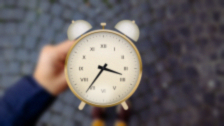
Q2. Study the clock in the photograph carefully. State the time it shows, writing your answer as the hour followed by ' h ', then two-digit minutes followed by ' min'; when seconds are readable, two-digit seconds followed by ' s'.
3 h 36 min
